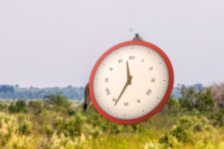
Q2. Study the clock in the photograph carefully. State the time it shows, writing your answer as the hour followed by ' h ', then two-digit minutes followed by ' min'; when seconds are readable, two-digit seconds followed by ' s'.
11 h 34 min
